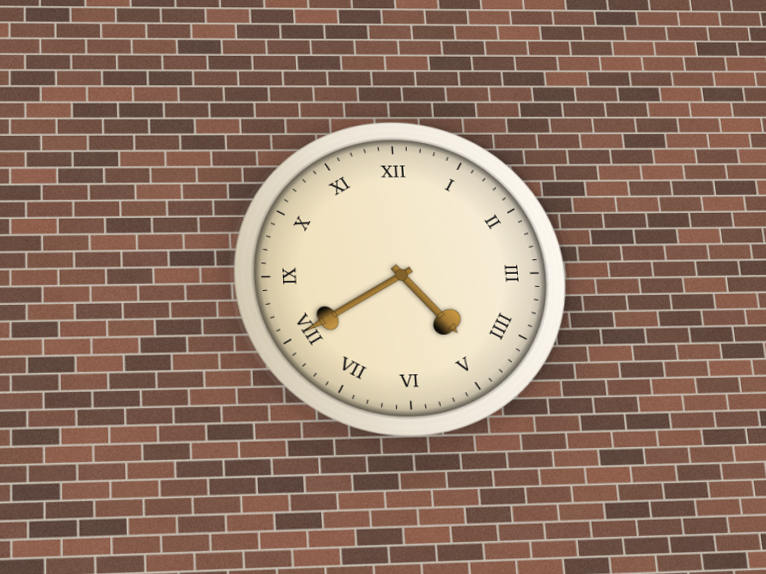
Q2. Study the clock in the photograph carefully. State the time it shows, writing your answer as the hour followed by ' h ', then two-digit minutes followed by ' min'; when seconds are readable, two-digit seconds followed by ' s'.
4 h 40 min
